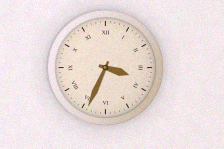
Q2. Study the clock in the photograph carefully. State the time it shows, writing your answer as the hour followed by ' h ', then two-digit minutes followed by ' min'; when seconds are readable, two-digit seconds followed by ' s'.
3 h 34 min
